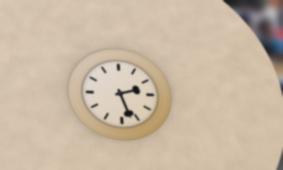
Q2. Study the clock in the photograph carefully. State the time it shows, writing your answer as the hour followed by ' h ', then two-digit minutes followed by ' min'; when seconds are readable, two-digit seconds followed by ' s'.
2 h 27 min
